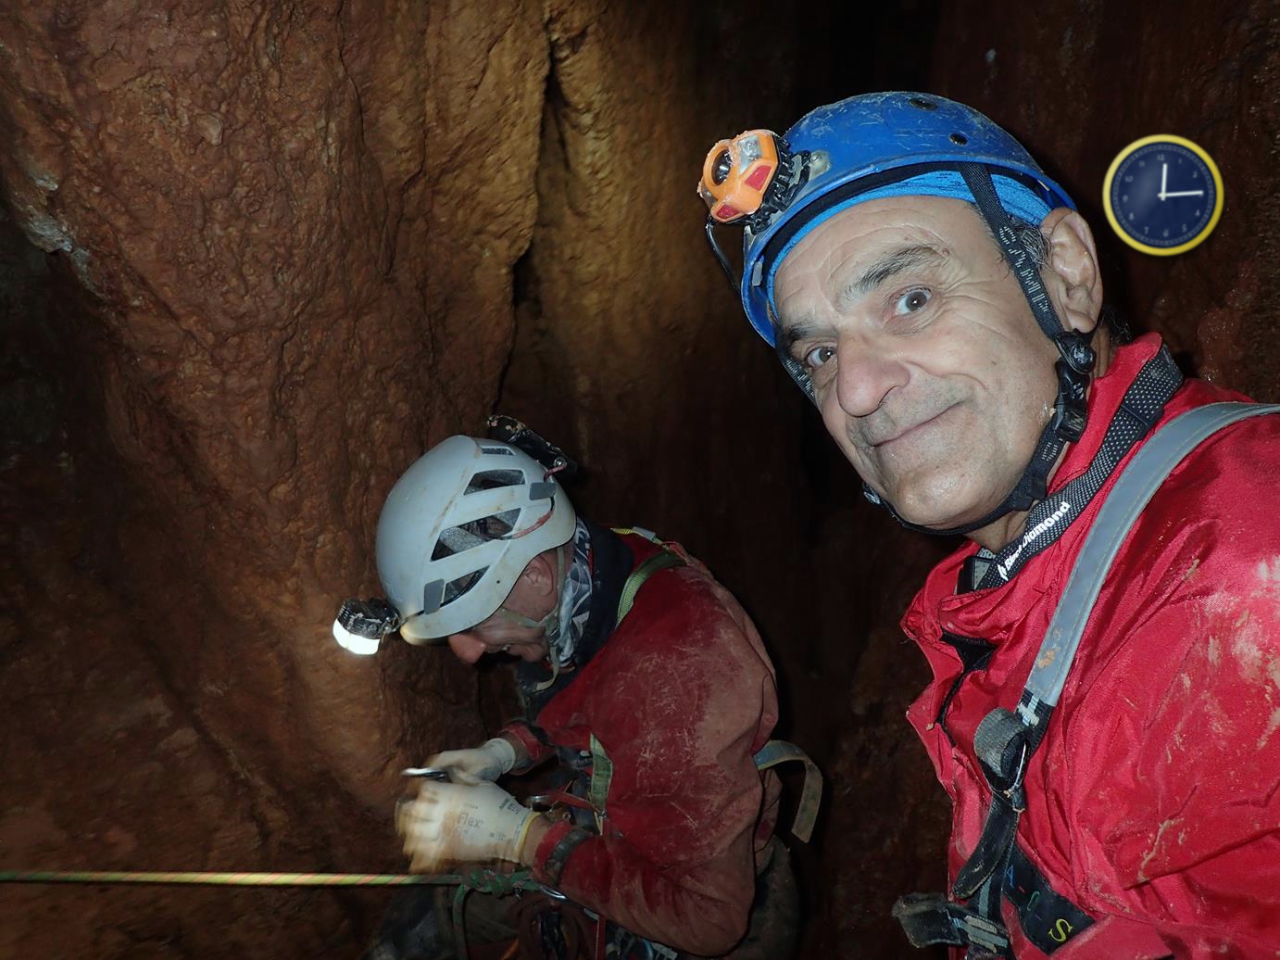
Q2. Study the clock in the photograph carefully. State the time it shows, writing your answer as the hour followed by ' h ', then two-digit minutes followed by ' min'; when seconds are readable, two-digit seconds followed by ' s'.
12 h 15 min
